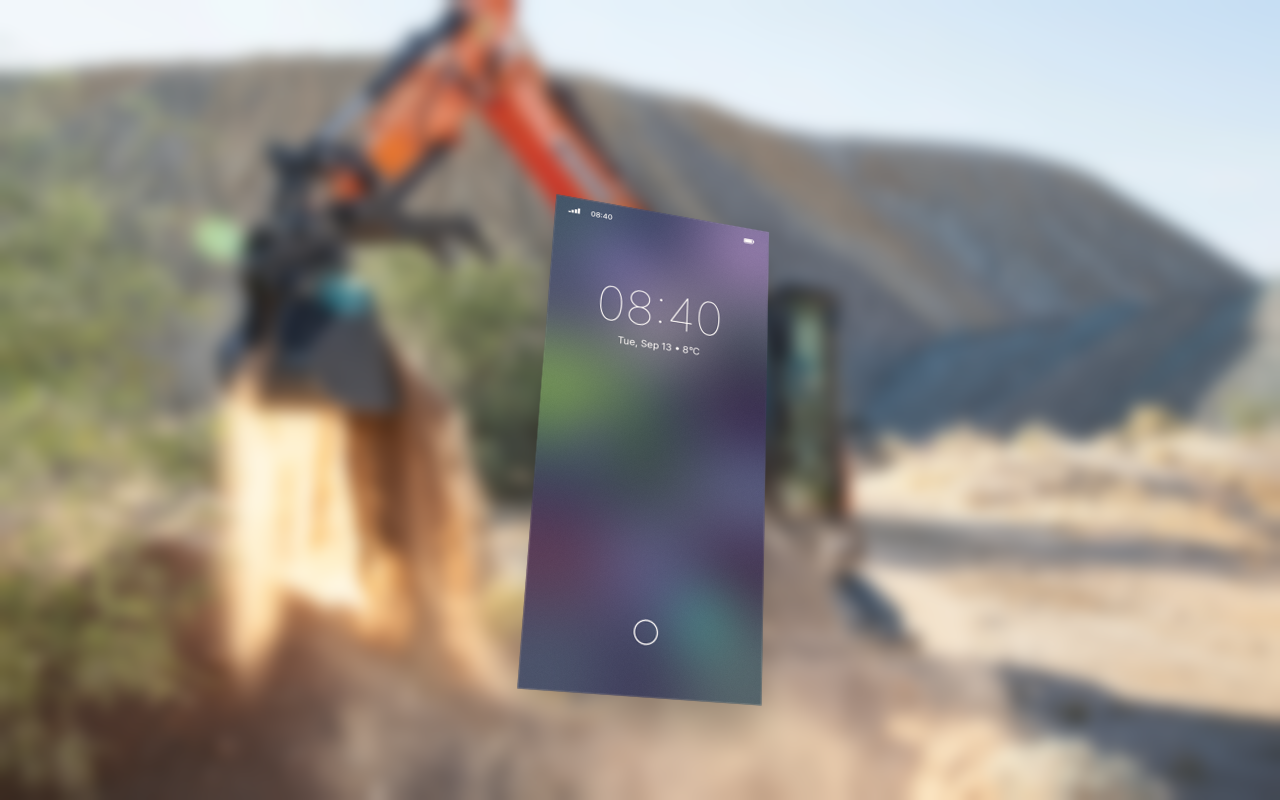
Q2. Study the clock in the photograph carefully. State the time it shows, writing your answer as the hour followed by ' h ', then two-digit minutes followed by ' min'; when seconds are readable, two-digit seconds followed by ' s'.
8 h 40 min
